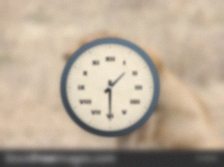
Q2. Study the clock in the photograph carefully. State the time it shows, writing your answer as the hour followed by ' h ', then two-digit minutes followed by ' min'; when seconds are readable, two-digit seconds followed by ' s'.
1 h 30 min
